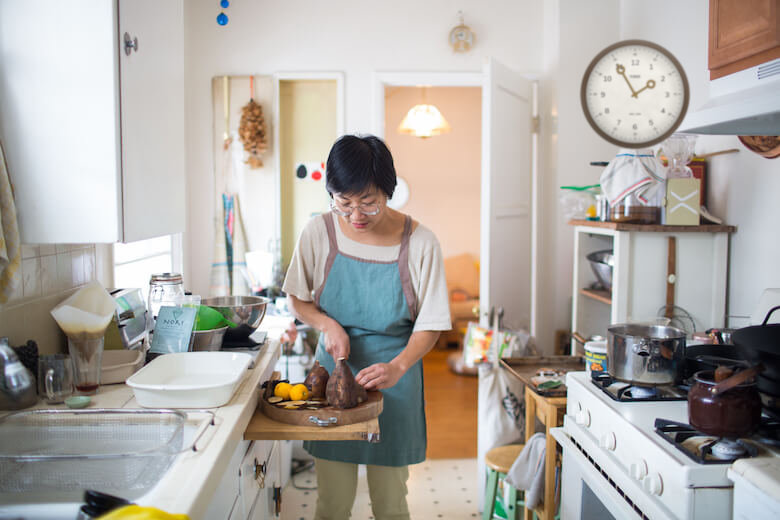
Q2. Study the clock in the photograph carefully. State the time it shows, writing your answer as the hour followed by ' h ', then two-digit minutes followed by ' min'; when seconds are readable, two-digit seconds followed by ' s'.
1 h 55 min
